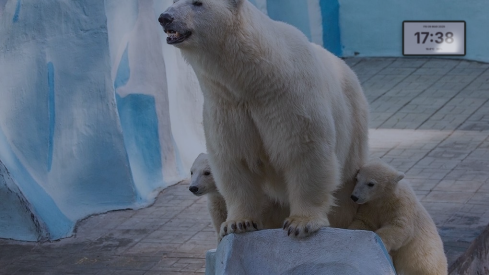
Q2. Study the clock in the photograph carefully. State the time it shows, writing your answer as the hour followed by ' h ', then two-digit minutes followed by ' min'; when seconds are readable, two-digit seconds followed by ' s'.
17 h 38 min
